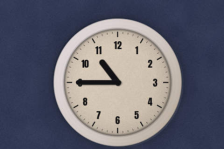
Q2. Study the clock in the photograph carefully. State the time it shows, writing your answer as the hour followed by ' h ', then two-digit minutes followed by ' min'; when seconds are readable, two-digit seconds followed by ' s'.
10 h 45 min
